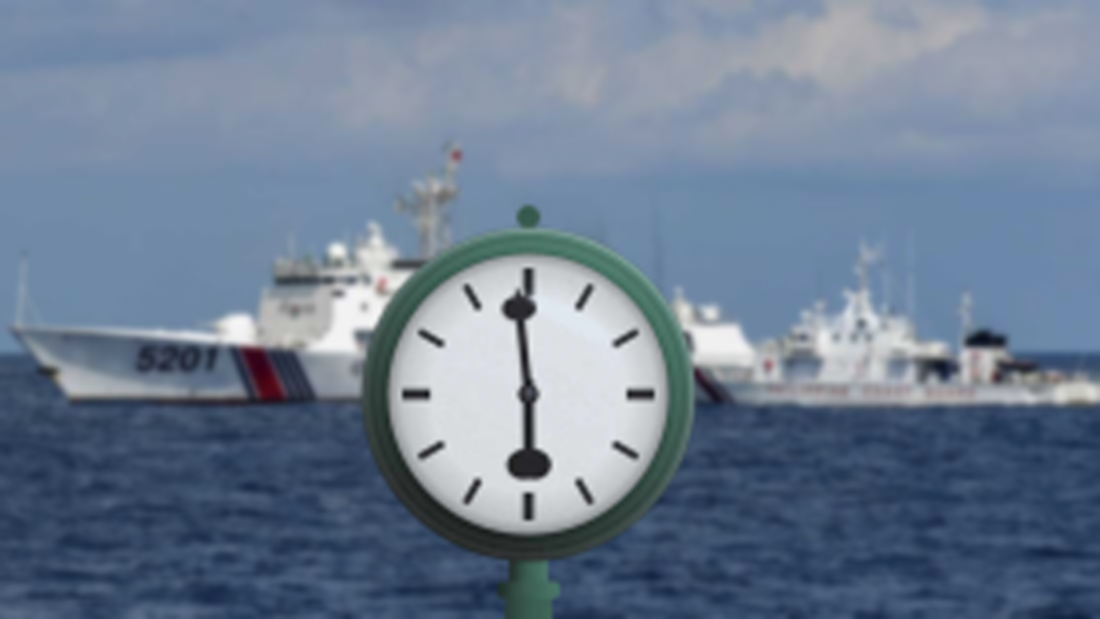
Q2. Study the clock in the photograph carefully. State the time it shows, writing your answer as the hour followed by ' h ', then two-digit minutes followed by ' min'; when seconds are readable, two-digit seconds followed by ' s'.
5 h 59 min
